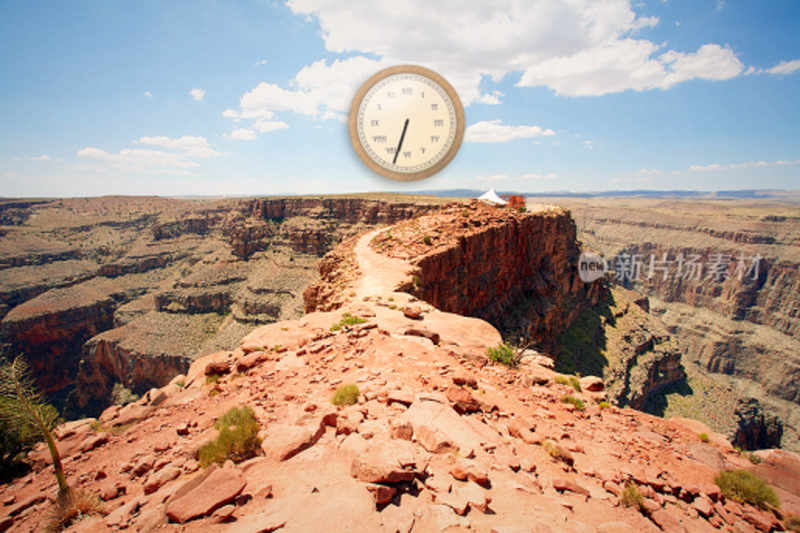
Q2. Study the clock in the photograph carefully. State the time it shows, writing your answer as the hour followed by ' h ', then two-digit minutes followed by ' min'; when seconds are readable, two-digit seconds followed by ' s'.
6 h 33 min
